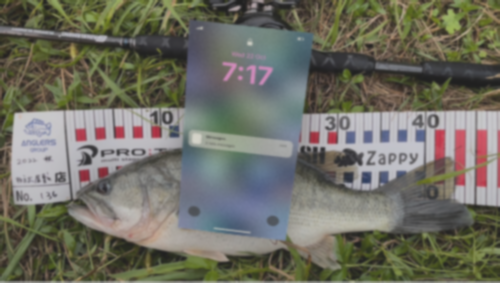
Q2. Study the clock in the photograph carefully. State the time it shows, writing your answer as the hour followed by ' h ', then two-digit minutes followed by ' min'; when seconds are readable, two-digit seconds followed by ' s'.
7 h 17 min
